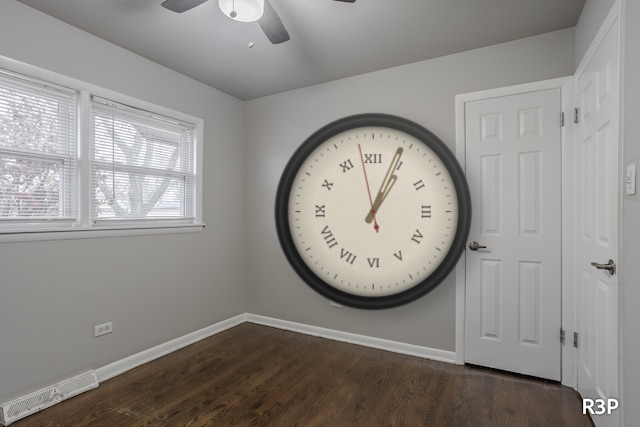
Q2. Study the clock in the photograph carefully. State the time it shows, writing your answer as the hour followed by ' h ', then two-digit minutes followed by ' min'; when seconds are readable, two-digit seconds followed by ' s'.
1 h 03 min 58 s
